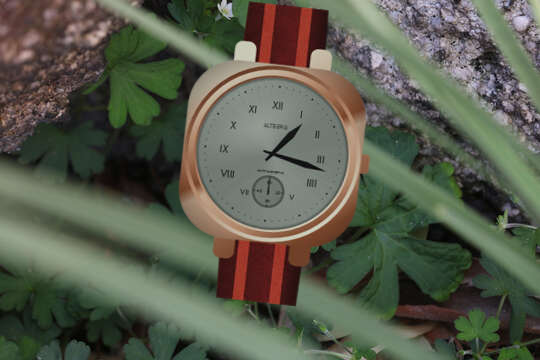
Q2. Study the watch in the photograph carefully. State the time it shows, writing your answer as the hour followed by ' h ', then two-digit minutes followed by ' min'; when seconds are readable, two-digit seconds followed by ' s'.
1 h 17 min
